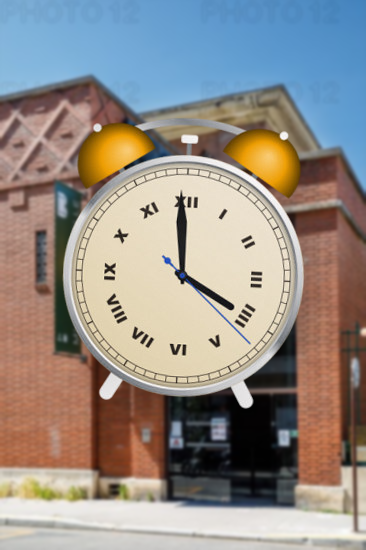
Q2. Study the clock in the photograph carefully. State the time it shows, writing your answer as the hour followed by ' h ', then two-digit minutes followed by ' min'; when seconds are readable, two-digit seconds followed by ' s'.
3 h 59 min 22 s
